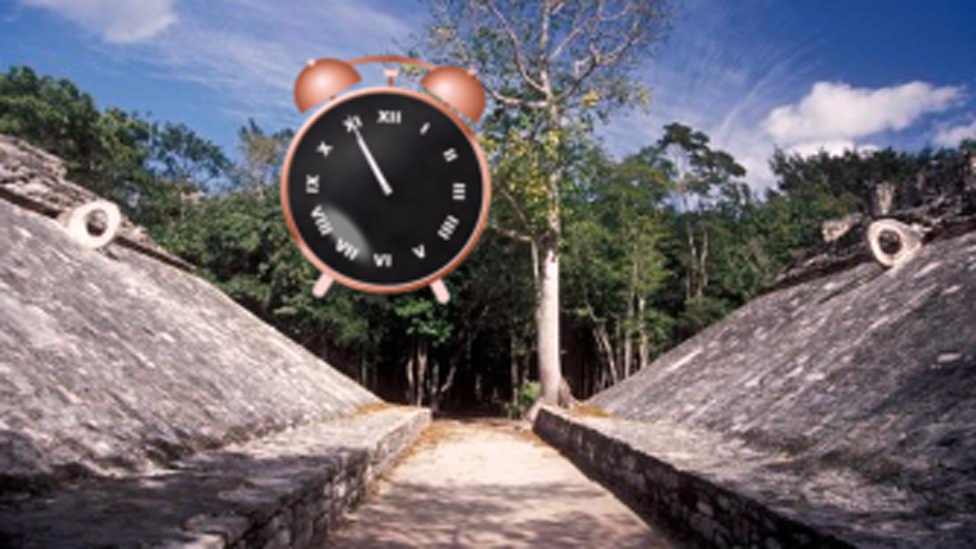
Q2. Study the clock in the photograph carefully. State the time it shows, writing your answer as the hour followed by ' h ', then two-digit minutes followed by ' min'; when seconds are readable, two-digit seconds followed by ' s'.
10 h 55 min
